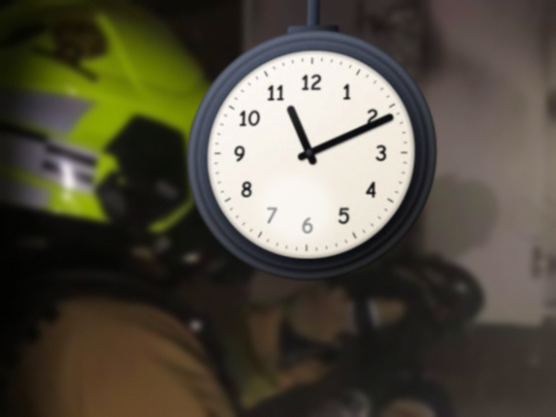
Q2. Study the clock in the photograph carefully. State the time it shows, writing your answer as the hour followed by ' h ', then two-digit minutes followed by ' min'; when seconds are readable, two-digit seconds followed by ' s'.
11 h 11 min
